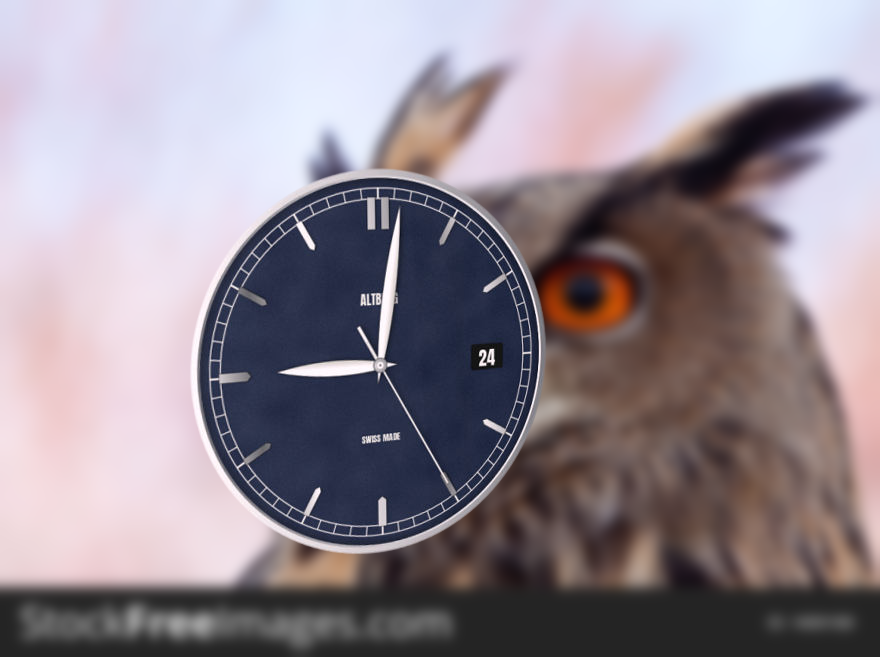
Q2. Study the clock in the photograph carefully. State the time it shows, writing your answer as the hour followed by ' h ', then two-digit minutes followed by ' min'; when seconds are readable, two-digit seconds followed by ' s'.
9 h 01 min 25 s
